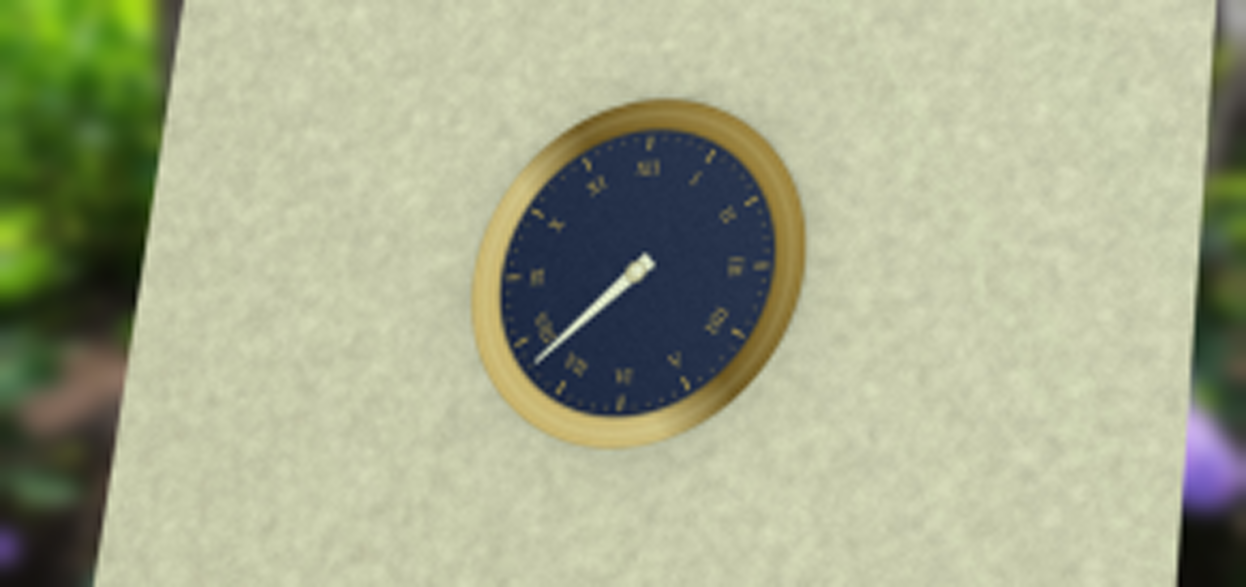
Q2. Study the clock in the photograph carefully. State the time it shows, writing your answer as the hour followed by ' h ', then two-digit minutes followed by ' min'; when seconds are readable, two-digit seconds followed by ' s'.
7 h 38 min
